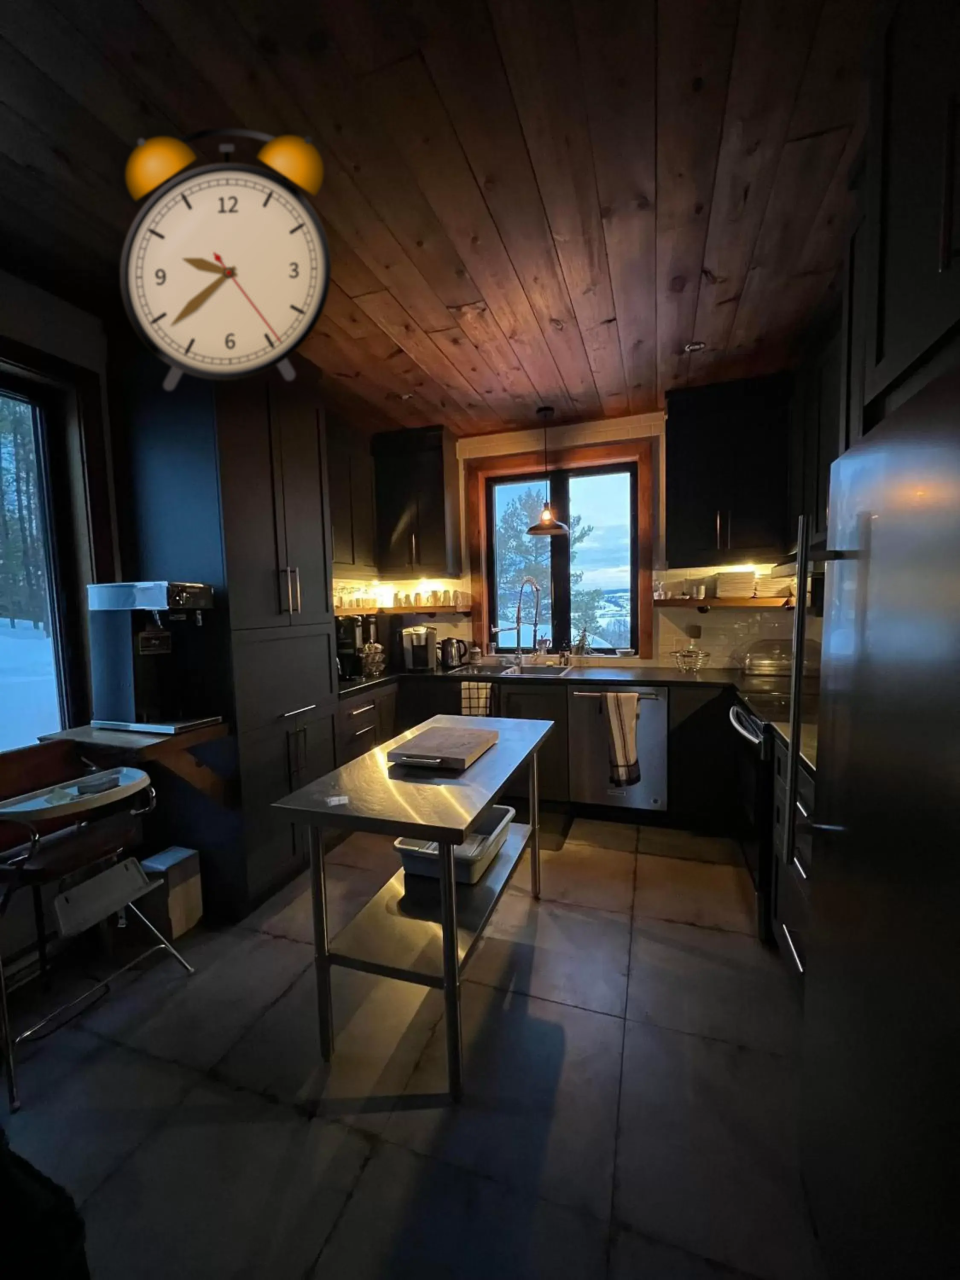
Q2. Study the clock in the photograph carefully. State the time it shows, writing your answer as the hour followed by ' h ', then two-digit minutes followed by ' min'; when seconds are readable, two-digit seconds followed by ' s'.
9 h 38 min 24 s
